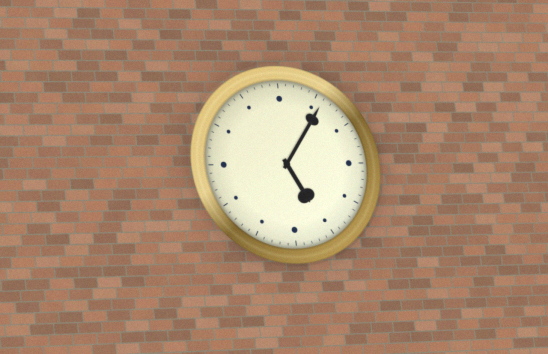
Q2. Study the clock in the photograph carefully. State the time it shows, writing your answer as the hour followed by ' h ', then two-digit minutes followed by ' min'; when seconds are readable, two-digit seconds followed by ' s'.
5 h 06 min
